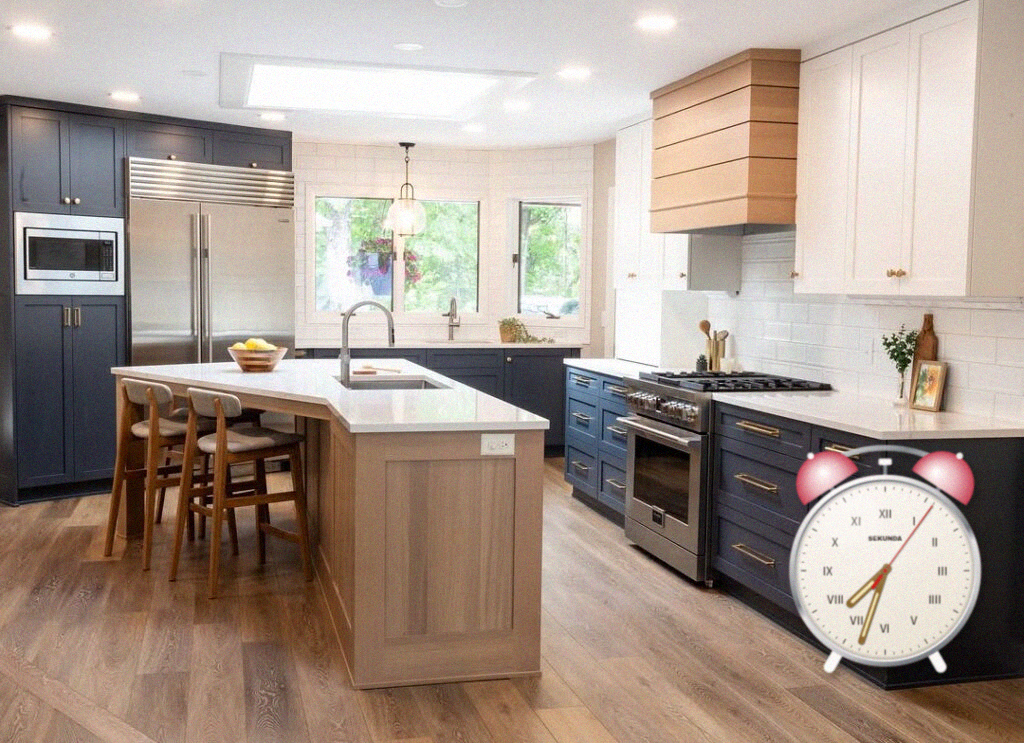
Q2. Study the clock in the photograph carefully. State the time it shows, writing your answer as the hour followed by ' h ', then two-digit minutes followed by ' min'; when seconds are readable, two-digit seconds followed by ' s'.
7 h 33 min 06 s
